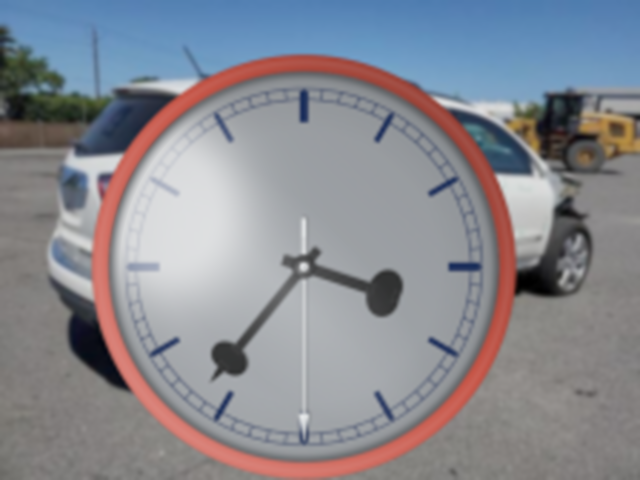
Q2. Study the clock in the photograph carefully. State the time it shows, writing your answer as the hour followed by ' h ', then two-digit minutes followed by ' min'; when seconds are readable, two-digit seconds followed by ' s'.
3 h 36 min 30 s
